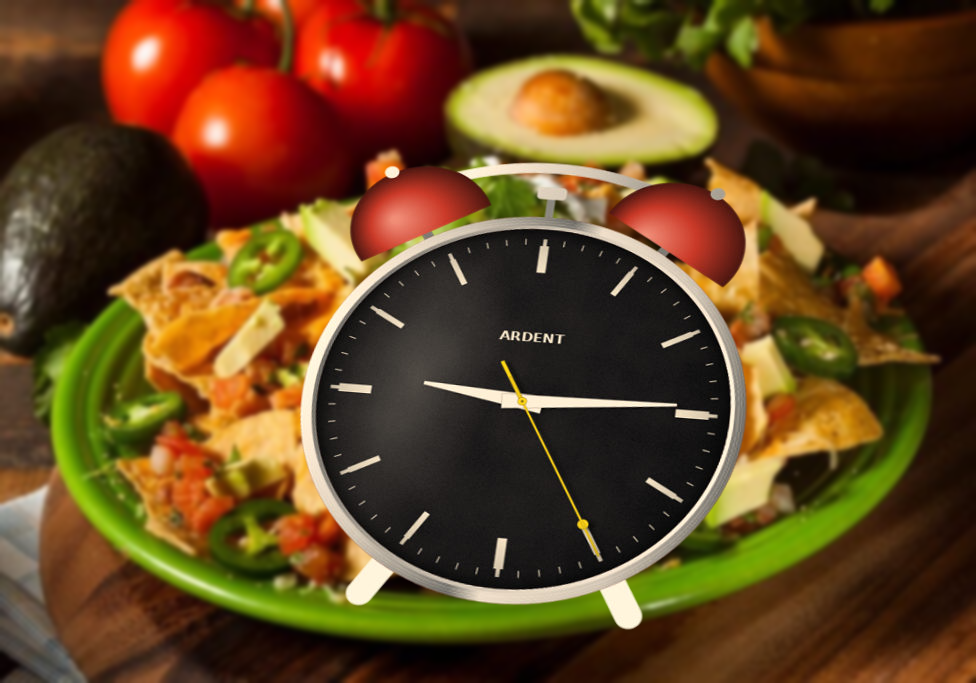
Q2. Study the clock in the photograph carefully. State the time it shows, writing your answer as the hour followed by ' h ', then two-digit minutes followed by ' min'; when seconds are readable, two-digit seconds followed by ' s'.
9 h 14 min 25 s
